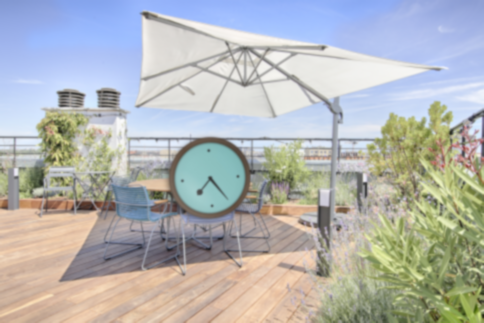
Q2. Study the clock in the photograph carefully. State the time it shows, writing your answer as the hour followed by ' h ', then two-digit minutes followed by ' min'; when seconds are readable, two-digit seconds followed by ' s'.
7 h 24 min
